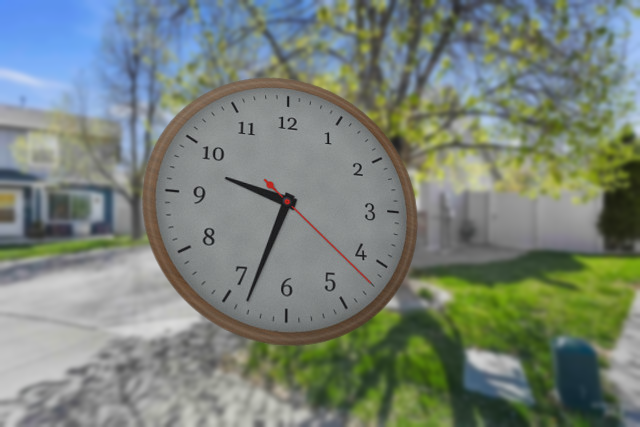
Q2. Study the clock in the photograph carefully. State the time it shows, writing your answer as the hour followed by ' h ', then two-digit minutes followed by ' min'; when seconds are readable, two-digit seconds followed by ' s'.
9 h 33 min 22 s
